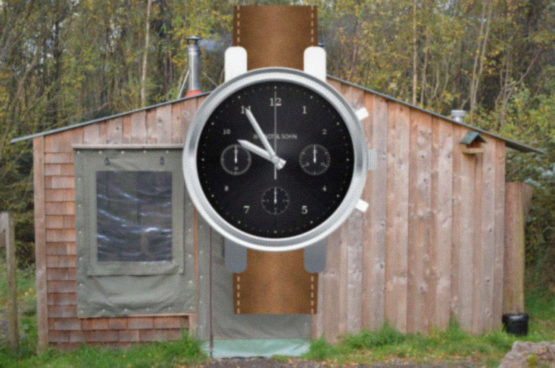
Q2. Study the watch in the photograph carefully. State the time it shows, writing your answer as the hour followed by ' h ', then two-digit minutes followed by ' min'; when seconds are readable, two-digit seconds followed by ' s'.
9 h 55 min
